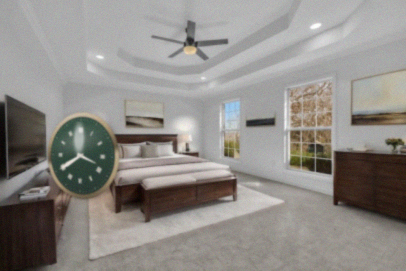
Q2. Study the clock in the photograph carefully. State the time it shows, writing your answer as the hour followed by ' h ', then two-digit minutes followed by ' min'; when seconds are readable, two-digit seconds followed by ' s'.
3 h 40 min
